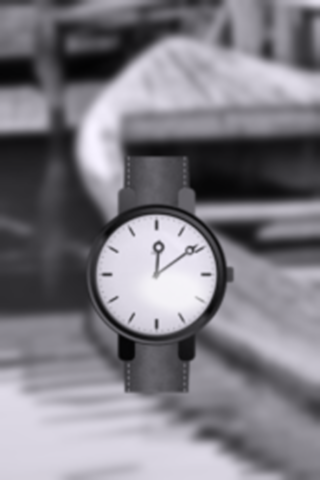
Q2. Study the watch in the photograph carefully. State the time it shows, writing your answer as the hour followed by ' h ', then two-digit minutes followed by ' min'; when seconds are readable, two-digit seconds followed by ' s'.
12 h 09 min
